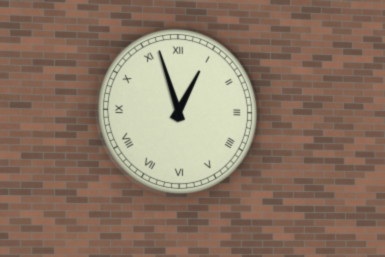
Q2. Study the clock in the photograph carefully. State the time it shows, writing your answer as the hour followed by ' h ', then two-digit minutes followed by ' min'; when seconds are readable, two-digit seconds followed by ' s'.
12 h 57 min
